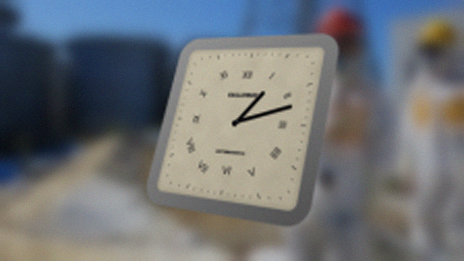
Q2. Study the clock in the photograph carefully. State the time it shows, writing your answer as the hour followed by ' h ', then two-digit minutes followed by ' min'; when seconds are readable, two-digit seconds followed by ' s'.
1 h 12 min
